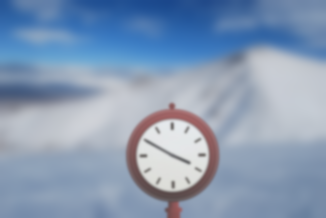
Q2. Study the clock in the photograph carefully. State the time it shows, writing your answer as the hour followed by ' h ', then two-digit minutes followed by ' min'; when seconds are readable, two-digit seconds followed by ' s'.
3 h 50 min
